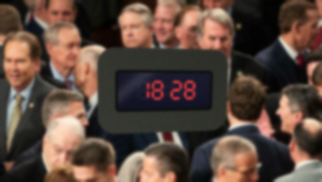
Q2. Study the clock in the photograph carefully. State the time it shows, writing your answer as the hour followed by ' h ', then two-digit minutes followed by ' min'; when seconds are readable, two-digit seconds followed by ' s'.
18 h 28 min
